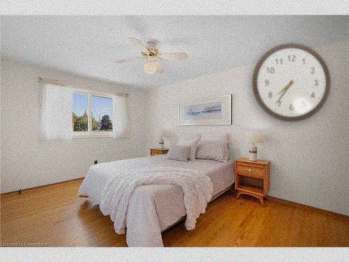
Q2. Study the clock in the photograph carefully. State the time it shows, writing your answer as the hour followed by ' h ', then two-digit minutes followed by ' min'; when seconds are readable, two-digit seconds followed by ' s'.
7 h 36 min
